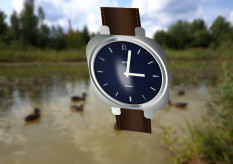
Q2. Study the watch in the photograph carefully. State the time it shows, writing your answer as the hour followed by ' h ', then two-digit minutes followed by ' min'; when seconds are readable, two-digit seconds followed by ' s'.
3 h 02 min
